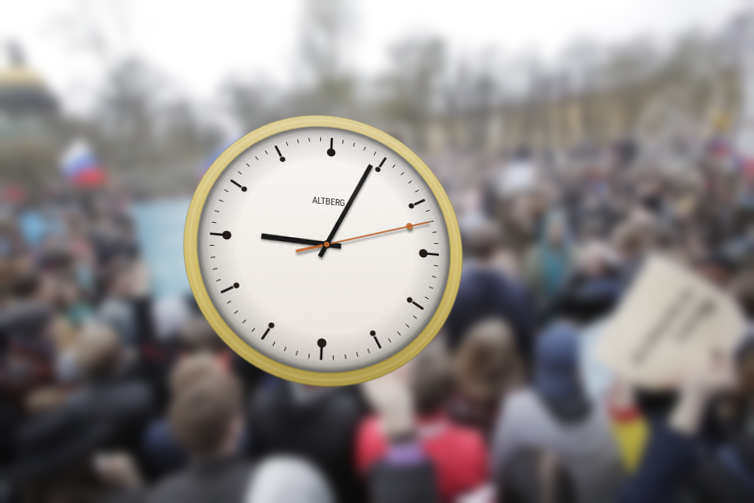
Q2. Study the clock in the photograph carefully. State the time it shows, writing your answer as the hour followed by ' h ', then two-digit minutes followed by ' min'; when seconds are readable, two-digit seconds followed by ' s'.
9 h 04 min 12 s
